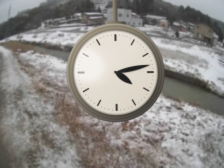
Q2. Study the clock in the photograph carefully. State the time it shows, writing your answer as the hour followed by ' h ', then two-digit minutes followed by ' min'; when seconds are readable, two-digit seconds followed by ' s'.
4 h 13 min
